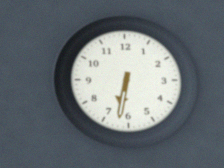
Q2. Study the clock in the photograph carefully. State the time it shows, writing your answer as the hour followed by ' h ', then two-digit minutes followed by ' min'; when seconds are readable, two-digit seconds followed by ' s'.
6 h 32 min
